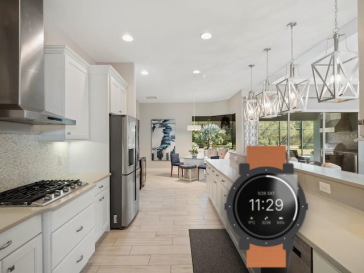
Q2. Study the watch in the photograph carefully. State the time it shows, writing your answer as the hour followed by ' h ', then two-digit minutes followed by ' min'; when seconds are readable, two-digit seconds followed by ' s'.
11 h 29 min
